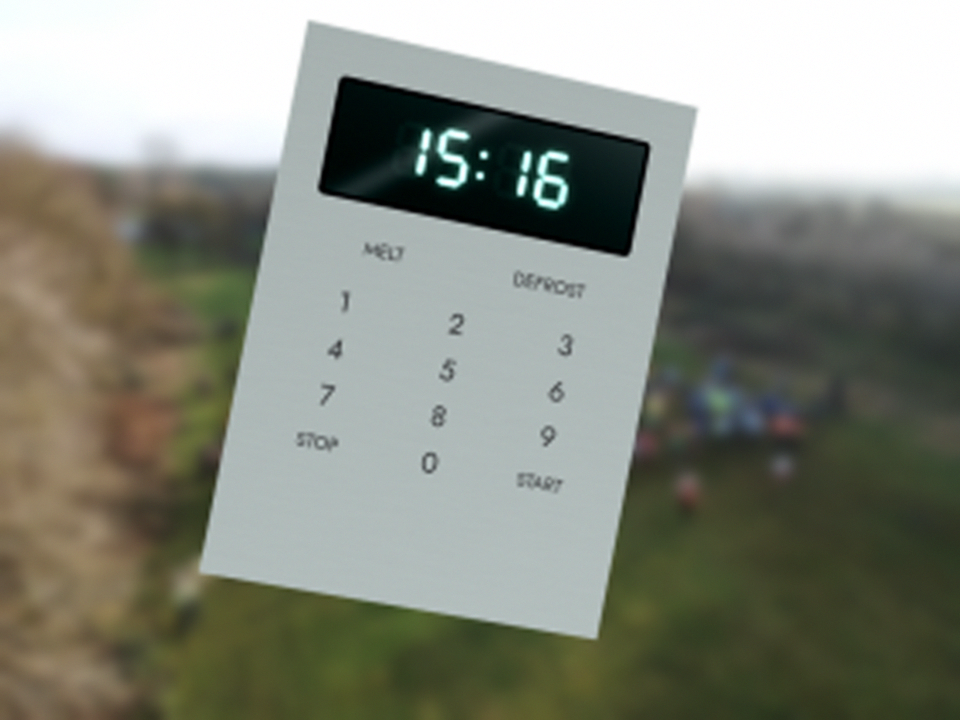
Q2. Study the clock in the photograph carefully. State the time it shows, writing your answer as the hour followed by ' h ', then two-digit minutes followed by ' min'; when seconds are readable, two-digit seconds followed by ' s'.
15 h 16 min
